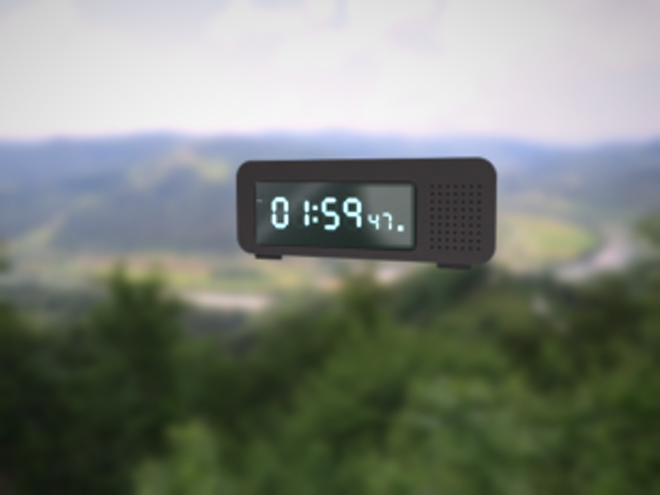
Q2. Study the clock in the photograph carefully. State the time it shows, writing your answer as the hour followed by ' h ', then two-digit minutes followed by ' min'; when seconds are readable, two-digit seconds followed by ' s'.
1 h 59 min 47 s
